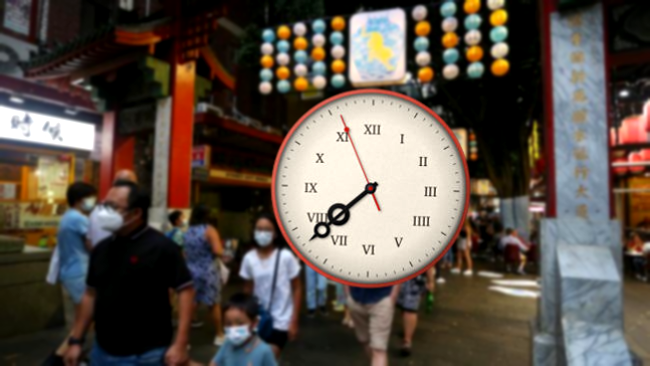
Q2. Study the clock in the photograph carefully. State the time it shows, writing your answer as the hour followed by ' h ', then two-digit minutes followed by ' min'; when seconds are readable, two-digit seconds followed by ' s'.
7 h 37 min 56 s
